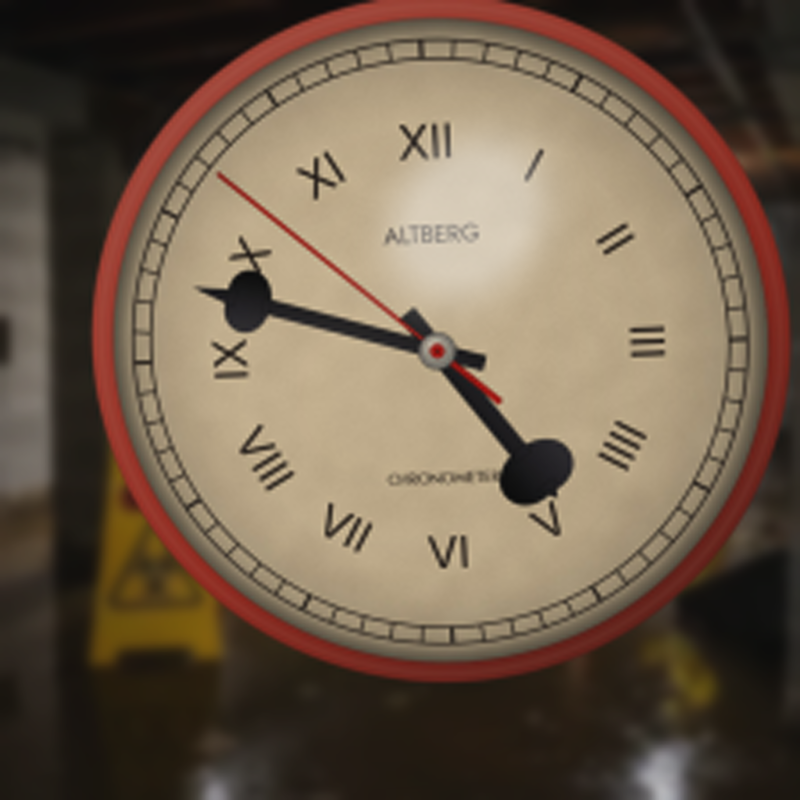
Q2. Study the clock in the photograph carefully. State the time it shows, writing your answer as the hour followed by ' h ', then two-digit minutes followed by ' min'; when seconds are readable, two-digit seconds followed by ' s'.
4 h 47 min 52 s
